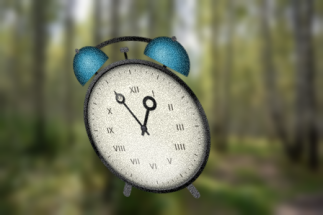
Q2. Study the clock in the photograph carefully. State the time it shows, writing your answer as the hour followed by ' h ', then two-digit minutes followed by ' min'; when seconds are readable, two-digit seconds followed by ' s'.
12 h 55 min
